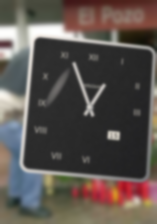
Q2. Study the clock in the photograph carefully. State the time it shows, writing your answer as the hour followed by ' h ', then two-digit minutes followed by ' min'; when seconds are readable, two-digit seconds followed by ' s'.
12 h 56 min
